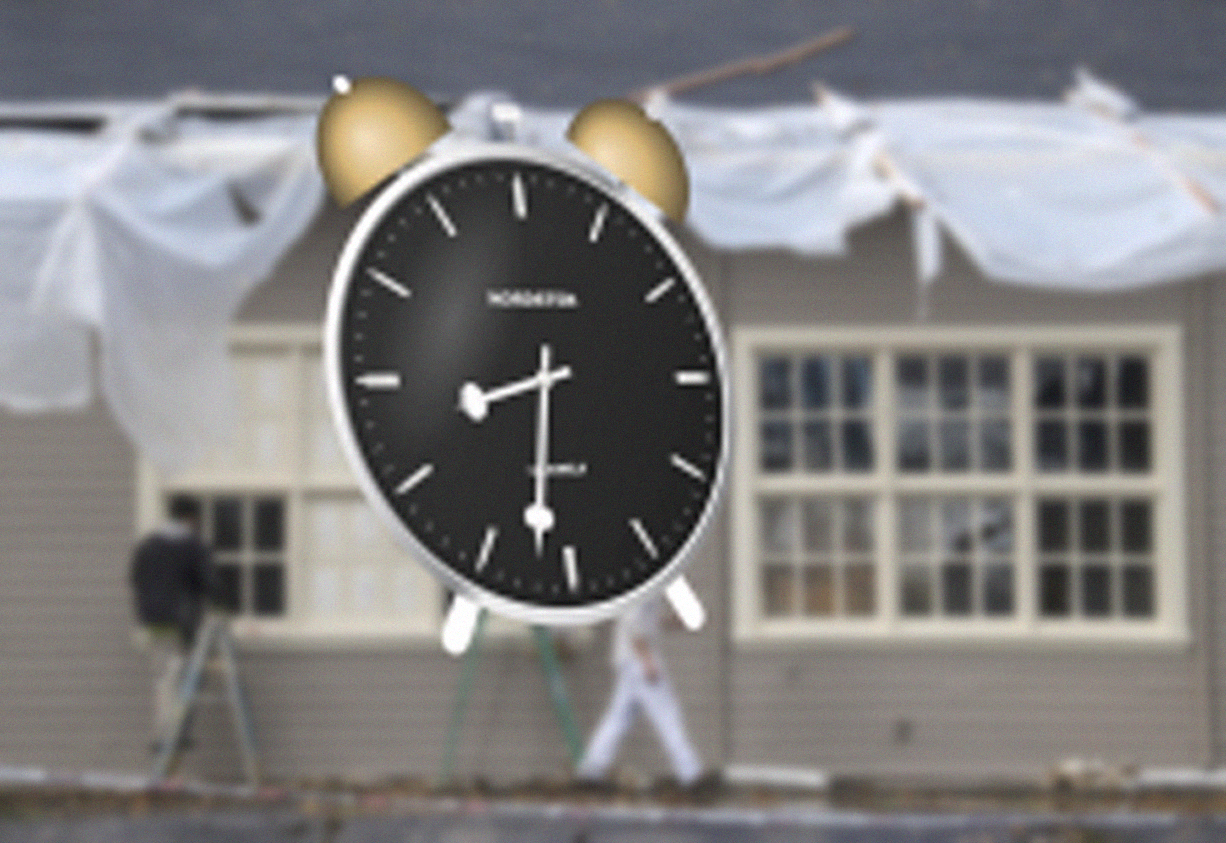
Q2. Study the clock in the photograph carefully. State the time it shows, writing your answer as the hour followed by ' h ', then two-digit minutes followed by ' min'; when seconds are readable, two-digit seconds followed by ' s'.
8 h 32 min
